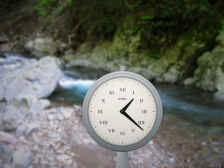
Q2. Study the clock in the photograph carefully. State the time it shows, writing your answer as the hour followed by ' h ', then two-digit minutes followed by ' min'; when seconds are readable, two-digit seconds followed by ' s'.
1 h 22 min
